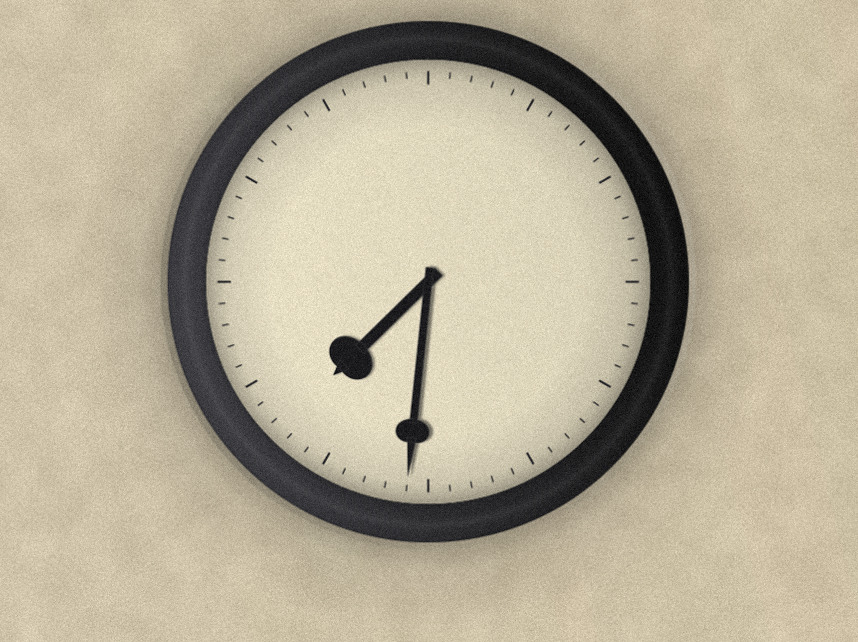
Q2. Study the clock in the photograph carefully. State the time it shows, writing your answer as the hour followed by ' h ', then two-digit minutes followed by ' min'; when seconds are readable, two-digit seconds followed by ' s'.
7 h 31 min
